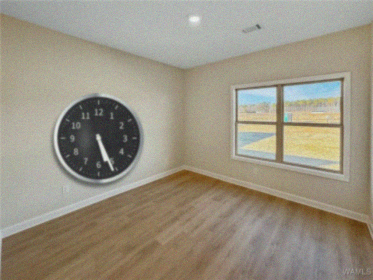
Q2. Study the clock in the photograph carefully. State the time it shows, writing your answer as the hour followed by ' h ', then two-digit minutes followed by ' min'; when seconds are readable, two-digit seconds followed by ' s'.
5 h 26 min
